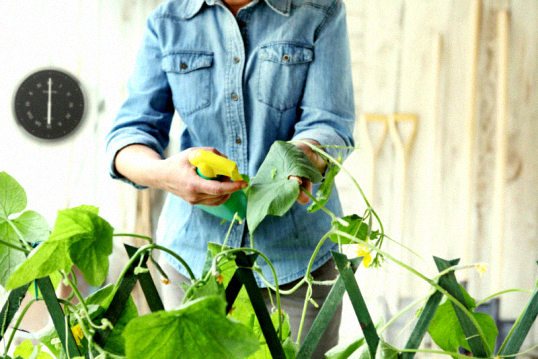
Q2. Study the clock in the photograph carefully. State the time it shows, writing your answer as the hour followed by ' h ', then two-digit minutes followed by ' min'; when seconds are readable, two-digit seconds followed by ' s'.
6 h 00 min
